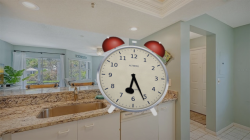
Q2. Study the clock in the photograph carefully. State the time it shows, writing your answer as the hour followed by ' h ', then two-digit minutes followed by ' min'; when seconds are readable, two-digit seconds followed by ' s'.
6 h 26 min
